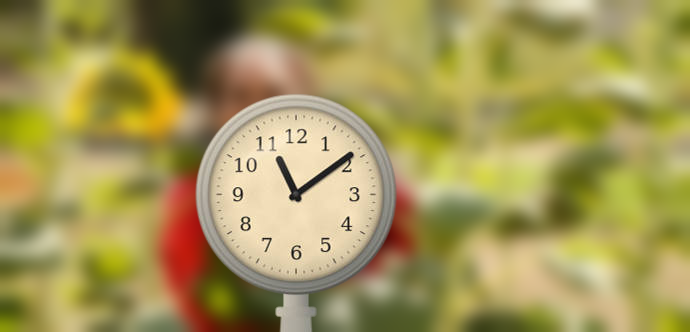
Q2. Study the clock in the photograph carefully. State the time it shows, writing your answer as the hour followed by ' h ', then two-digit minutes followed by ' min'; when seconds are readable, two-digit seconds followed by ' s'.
11 h 09 min
